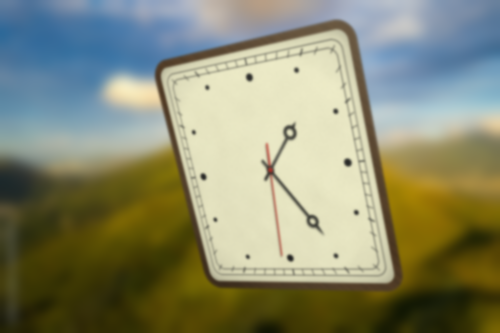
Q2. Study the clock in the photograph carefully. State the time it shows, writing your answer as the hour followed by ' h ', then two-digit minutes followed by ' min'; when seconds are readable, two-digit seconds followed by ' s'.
1 h 24 min 31 s
